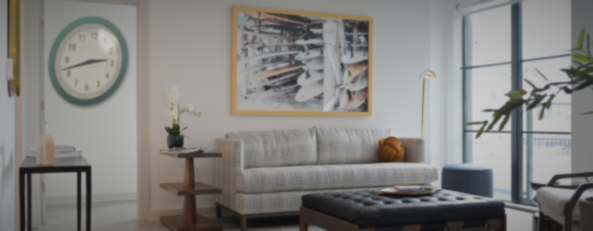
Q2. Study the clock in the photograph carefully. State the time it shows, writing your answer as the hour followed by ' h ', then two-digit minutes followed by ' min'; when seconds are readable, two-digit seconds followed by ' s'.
2 h 42 min
